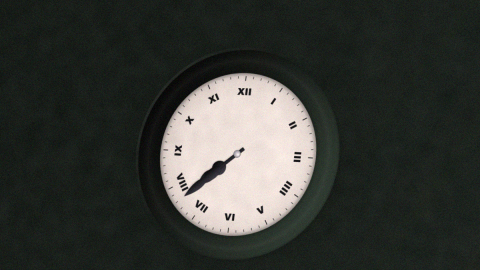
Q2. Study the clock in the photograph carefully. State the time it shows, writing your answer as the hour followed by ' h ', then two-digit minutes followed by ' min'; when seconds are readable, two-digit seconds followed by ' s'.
7 h 38 min
